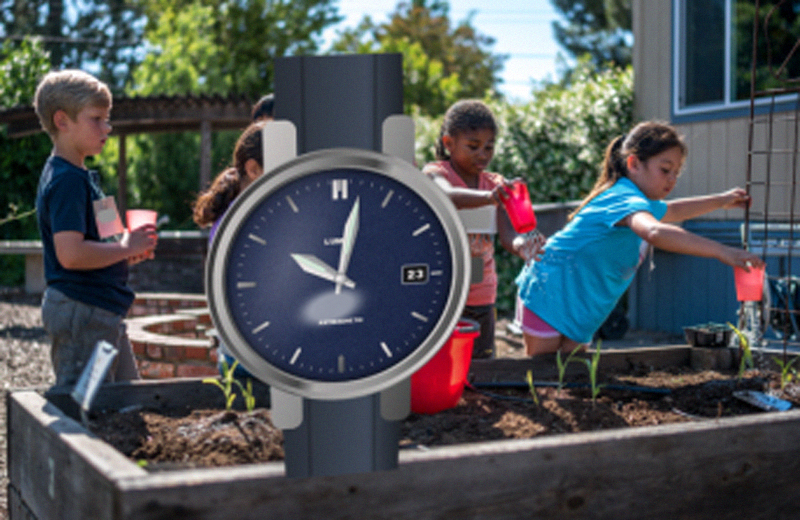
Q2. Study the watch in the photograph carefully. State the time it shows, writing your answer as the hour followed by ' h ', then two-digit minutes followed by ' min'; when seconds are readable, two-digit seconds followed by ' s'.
10 h 02 min
